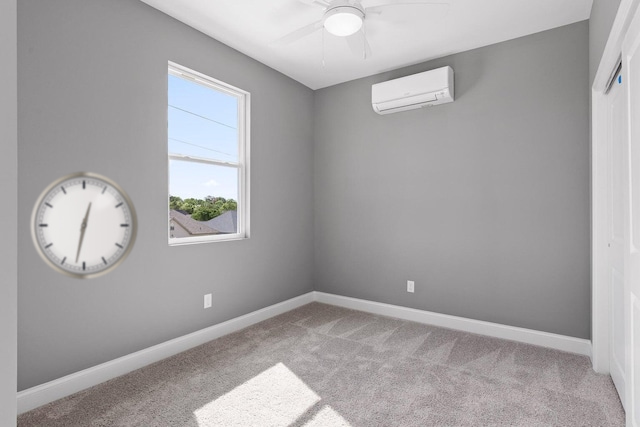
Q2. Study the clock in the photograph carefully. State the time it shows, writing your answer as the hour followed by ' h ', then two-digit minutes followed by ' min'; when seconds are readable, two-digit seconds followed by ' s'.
12 h 32 min
